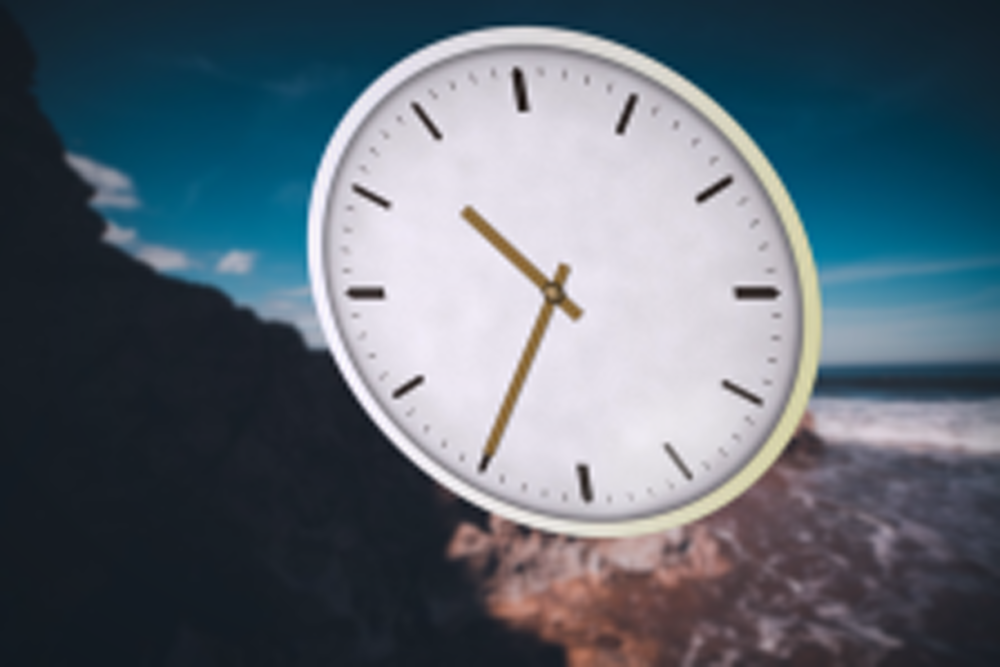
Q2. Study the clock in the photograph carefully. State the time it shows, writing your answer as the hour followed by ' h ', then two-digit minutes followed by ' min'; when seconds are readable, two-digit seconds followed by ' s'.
10 h 35 min
